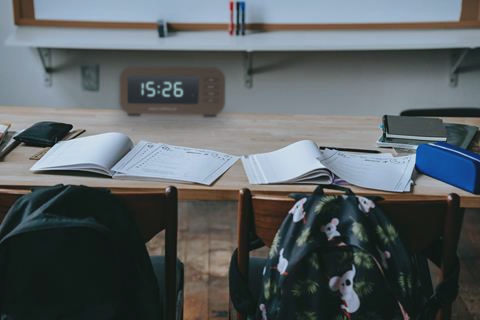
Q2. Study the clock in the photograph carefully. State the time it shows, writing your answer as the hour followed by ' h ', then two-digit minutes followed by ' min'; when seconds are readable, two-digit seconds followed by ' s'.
15 h 26 min
